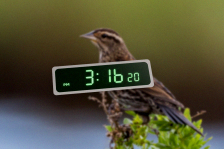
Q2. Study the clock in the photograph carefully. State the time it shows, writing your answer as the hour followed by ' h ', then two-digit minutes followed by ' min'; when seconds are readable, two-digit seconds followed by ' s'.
3 h 16 min 20 s
